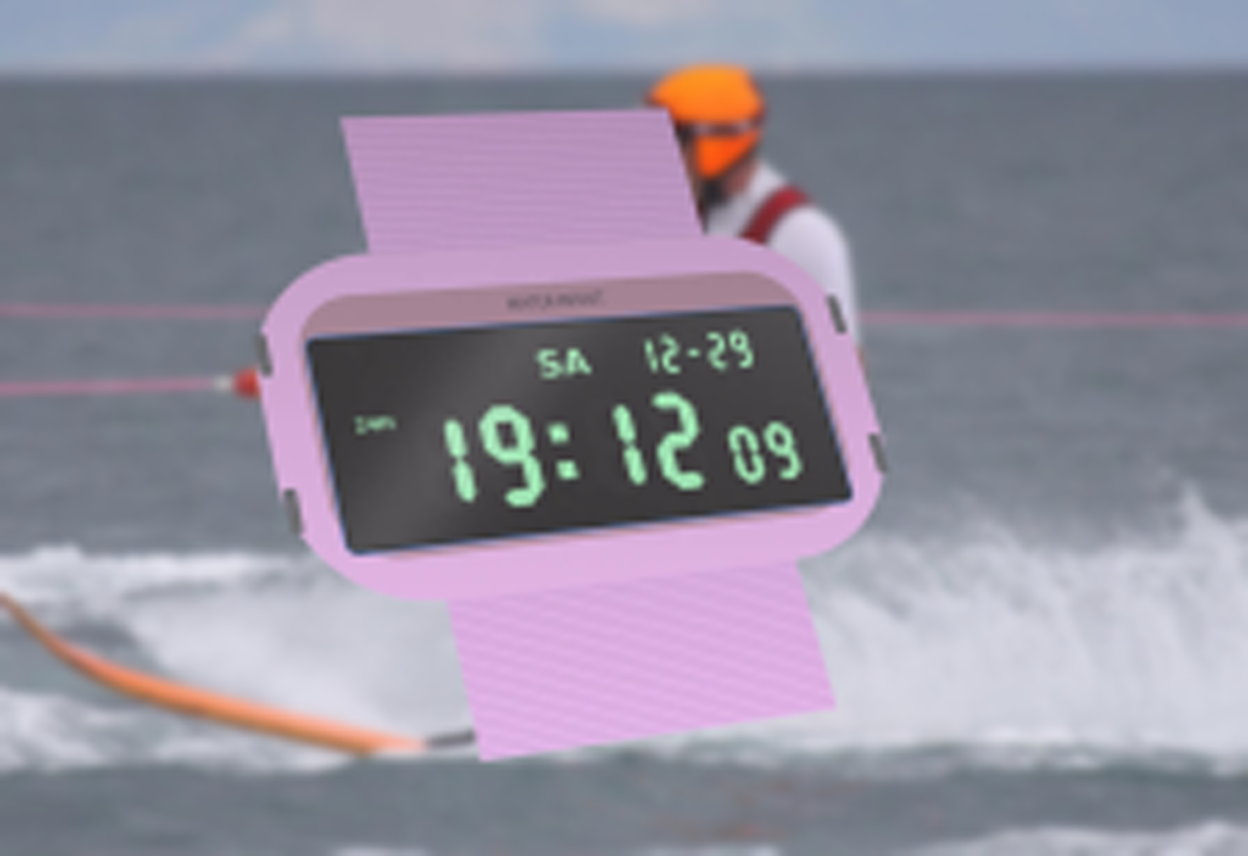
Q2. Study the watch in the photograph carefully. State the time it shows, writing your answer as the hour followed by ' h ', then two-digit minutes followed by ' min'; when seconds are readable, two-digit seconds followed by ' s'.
19 h 12 min 09 s
